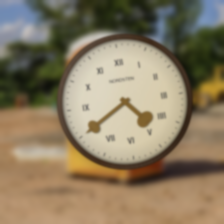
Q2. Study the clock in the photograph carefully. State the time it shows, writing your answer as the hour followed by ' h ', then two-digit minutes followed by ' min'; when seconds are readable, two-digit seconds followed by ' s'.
4 h 40 min
